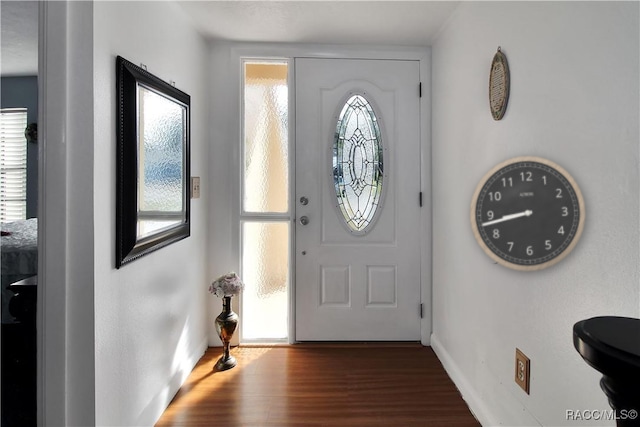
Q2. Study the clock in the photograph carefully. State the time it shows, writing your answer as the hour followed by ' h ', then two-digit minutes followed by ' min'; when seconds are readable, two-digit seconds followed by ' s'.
8 h 43 min
